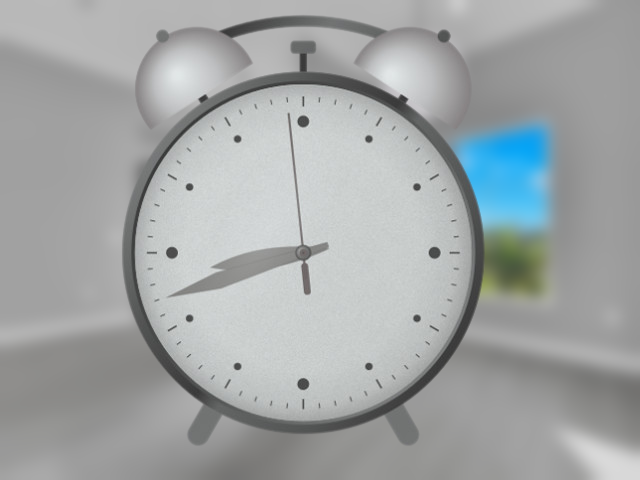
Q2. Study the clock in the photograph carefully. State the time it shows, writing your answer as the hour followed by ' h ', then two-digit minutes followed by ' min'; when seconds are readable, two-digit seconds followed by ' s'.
8 h 41 min 59 s
